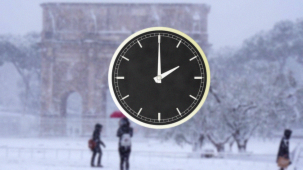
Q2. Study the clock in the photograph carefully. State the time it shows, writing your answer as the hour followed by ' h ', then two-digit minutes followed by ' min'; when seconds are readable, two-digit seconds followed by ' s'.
2 h 00 min
